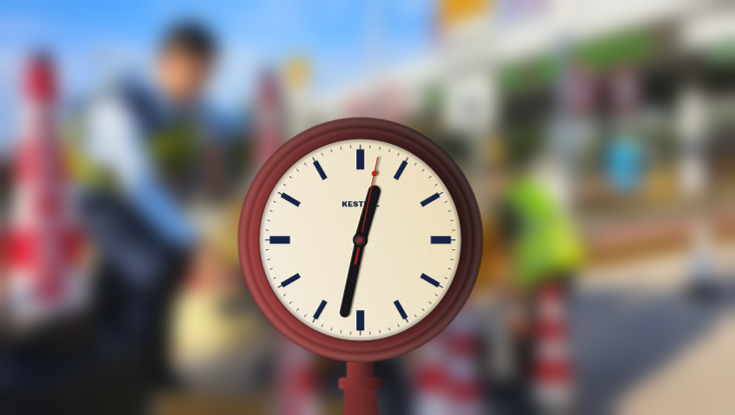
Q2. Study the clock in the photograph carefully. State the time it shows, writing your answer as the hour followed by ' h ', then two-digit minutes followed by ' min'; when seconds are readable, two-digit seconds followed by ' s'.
12 h 32 min 02 s
